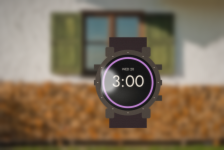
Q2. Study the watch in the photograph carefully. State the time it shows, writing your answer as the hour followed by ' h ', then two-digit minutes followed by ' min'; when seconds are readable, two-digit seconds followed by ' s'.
3 h 00 min
